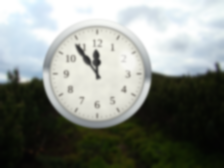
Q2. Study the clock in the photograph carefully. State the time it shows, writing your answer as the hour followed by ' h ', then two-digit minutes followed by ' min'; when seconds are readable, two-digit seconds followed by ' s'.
11 h 54 min
